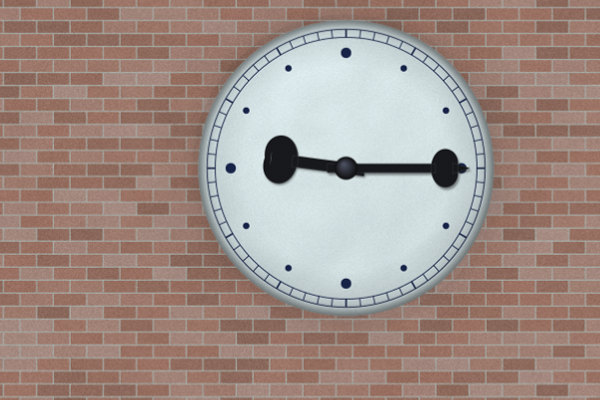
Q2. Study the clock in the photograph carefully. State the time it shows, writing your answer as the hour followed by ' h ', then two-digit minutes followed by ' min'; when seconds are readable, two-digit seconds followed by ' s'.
9 h 15 min
